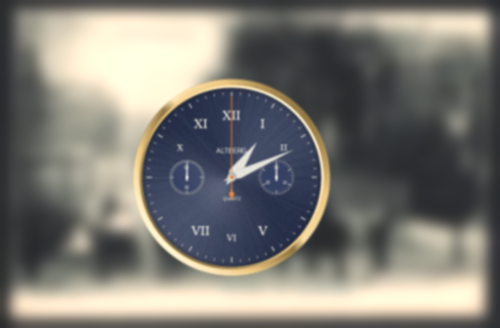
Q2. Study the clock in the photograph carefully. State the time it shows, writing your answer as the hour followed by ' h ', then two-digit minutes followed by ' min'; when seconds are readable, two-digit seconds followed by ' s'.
1 h 11 min
